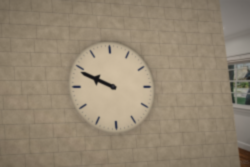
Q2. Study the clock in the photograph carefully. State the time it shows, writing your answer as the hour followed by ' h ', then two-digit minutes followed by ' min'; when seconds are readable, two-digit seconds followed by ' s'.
9 h 49 min
